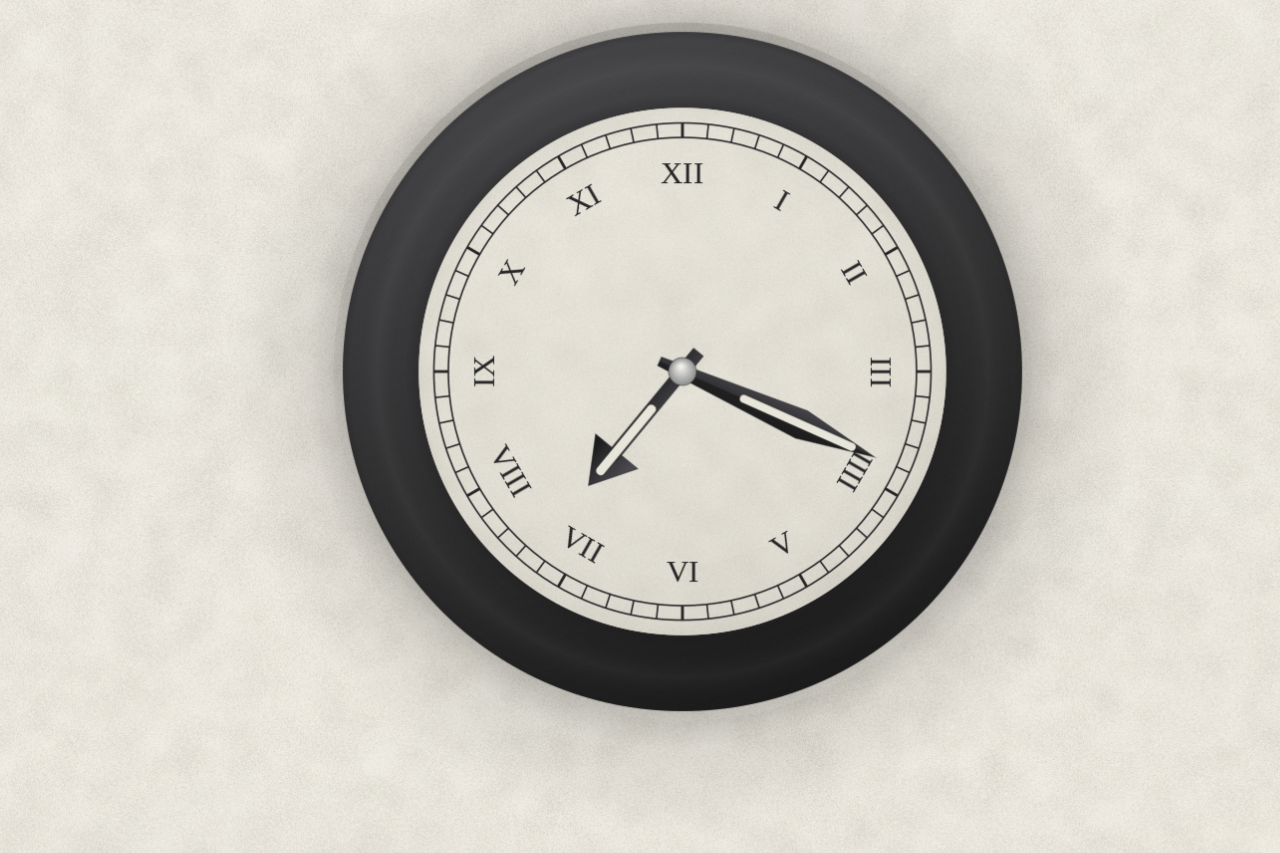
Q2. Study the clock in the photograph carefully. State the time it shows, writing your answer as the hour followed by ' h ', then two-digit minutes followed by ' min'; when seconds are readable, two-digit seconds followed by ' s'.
7 h 19 min
